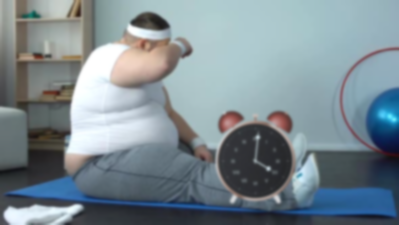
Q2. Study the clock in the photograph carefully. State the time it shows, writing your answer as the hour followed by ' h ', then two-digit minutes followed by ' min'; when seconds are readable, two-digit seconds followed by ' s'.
4 h 01 min
